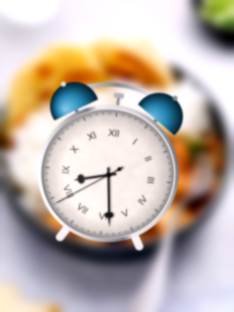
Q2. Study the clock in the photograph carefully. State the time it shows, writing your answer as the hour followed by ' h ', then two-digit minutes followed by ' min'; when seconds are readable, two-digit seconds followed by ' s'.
8 h 28 min 39 s
